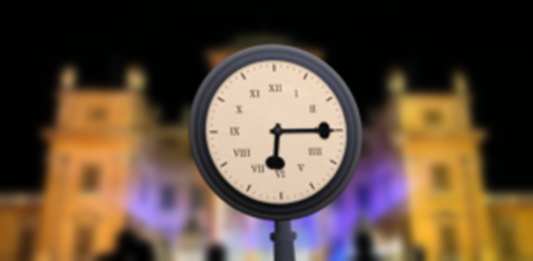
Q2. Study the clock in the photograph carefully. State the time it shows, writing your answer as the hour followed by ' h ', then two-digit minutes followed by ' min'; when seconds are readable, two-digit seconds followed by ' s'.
6 h 15 min
